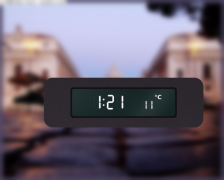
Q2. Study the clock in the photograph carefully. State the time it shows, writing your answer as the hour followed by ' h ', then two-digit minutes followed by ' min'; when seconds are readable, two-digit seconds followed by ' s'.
1 h 21 min
